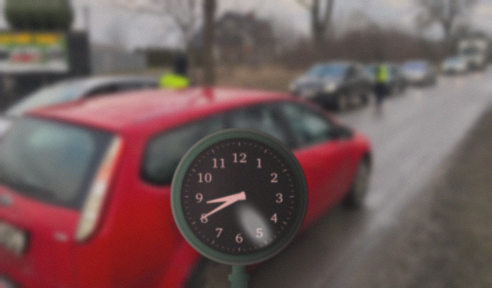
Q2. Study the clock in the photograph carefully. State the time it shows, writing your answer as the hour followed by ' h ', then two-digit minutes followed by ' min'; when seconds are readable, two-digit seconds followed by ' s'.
8 h 40 min
